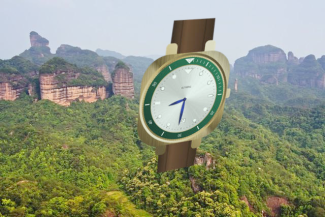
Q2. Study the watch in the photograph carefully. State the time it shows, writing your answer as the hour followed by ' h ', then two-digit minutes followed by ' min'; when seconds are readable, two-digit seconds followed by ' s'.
8 h 31 min
